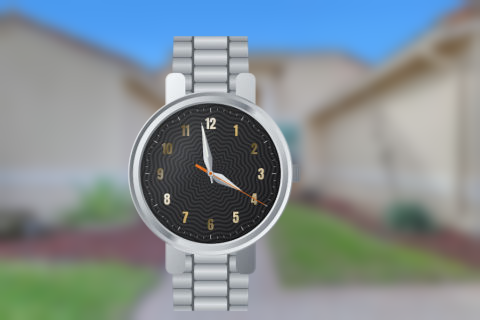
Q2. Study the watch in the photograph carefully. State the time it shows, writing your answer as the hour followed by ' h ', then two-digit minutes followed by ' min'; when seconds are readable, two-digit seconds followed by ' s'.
3 h 58 min 20 s
